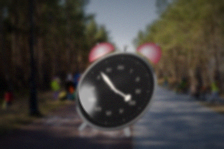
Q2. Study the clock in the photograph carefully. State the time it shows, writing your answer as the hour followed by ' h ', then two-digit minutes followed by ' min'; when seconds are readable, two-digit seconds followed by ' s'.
3 h 52 min
